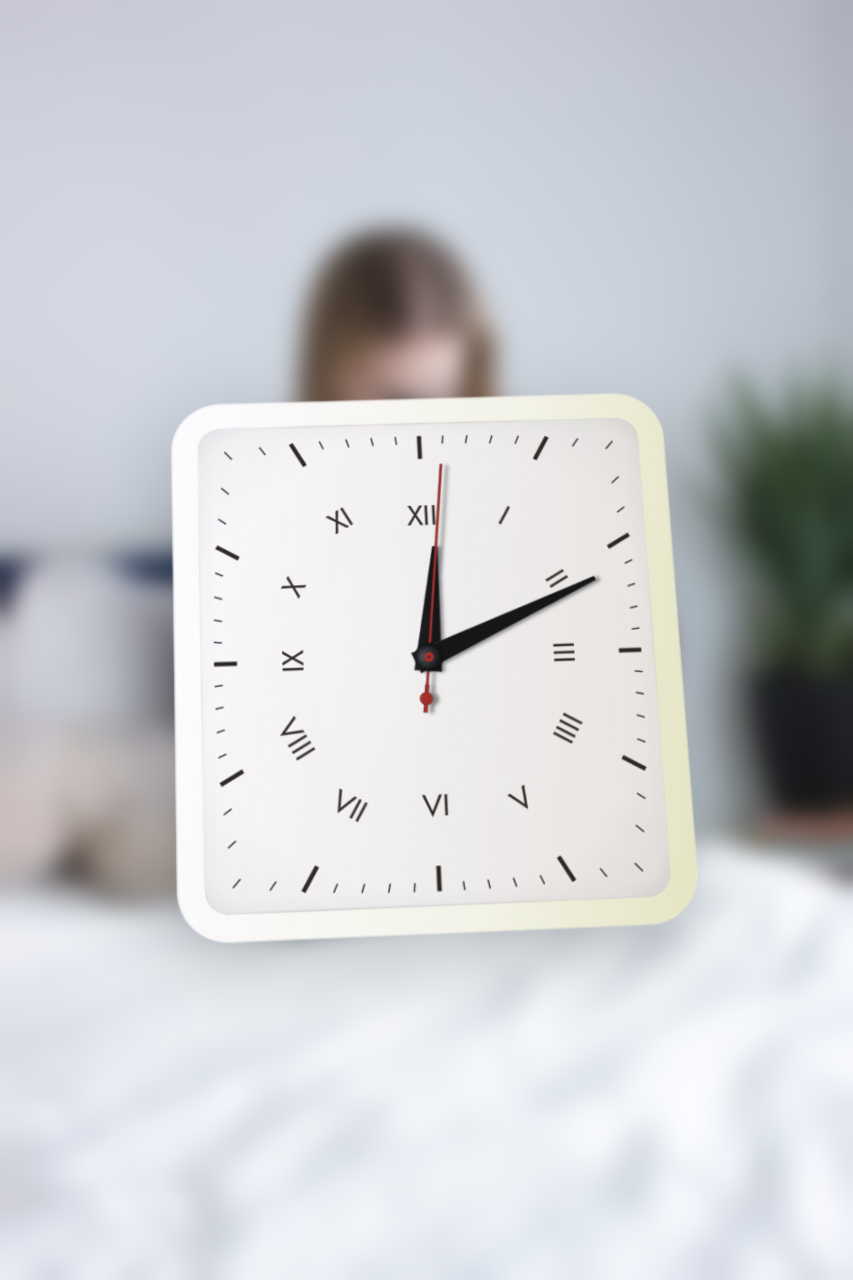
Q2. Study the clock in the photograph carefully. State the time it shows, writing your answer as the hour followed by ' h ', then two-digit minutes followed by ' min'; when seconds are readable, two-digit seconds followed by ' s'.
12 h 11 min 01 s
